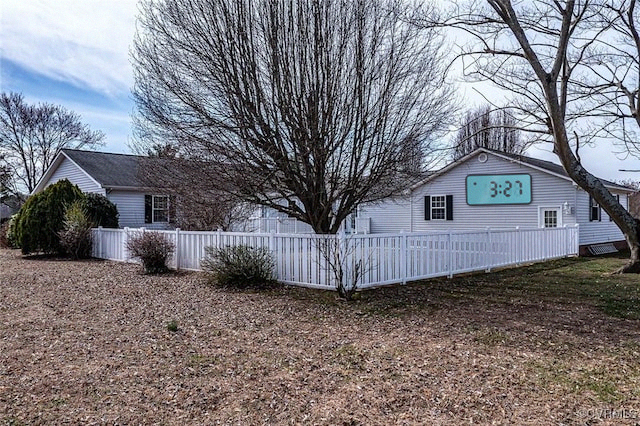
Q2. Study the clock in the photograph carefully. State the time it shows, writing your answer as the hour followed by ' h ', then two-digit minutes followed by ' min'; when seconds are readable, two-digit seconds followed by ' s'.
3 h 27 min
